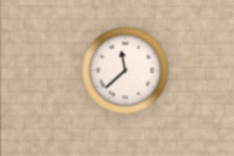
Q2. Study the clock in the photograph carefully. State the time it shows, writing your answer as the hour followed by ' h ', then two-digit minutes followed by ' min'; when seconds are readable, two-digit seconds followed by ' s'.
11 h 38 min
